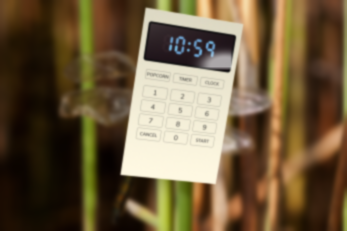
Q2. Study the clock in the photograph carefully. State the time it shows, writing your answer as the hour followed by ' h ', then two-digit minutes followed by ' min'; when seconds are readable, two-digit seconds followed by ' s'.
10 h 59 min
